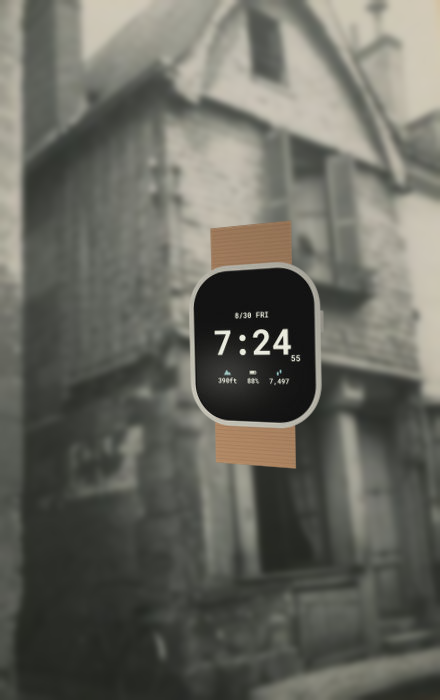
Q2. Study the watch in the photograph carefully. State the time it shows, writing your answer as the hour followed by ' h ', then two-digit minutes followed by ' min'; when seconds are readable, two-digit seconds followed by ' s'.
7 h 24 min 55 s
